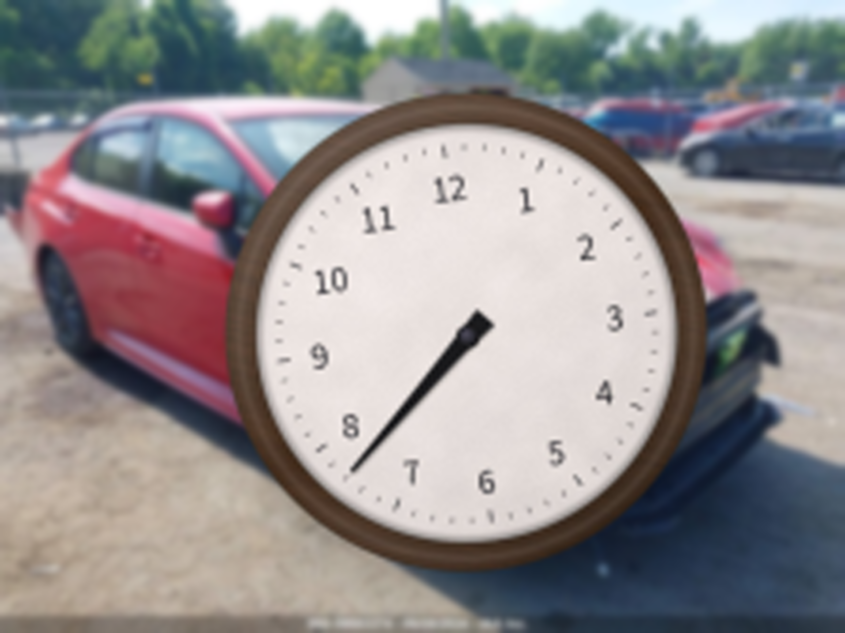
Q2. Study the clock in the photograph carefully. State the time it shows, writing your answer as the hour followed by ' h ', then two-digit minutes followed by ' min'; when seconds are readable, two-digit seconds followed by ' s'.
7 h 38 min
